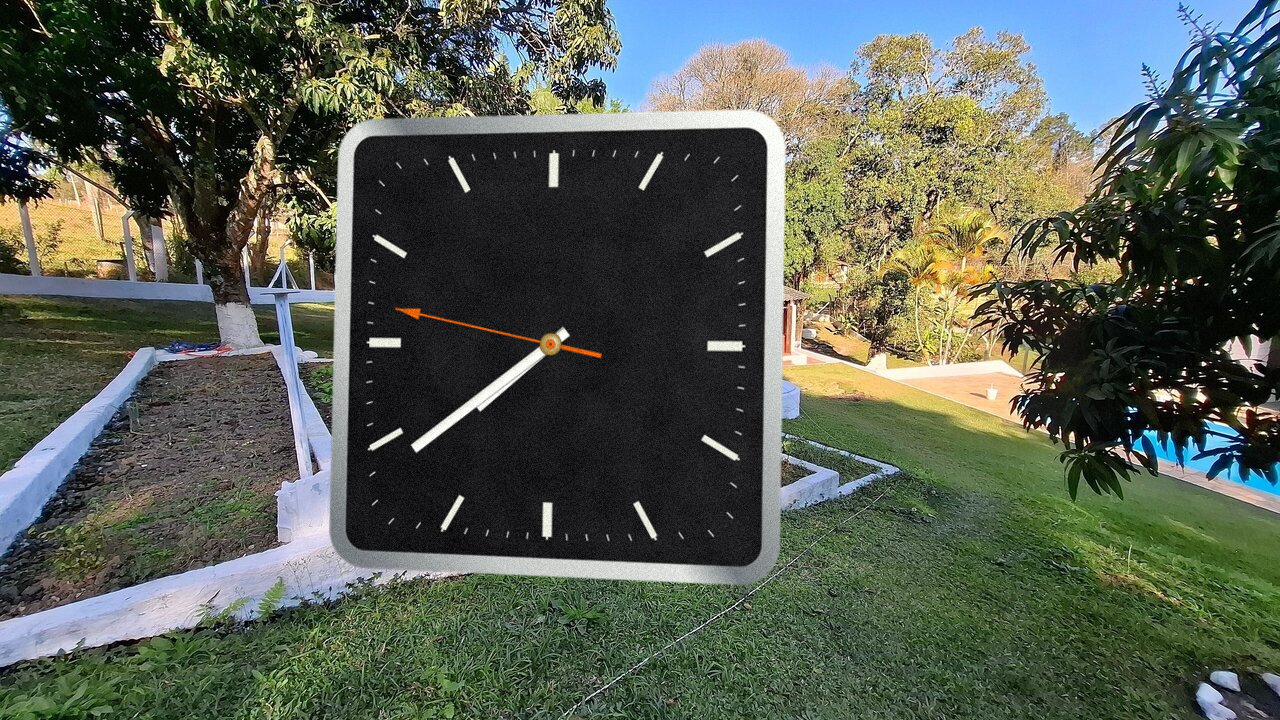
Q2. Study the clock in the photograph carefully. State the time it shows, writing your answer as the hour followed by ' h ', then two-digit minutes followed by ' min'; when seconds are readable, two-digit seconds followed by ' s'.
7 h 38 min 47 s
